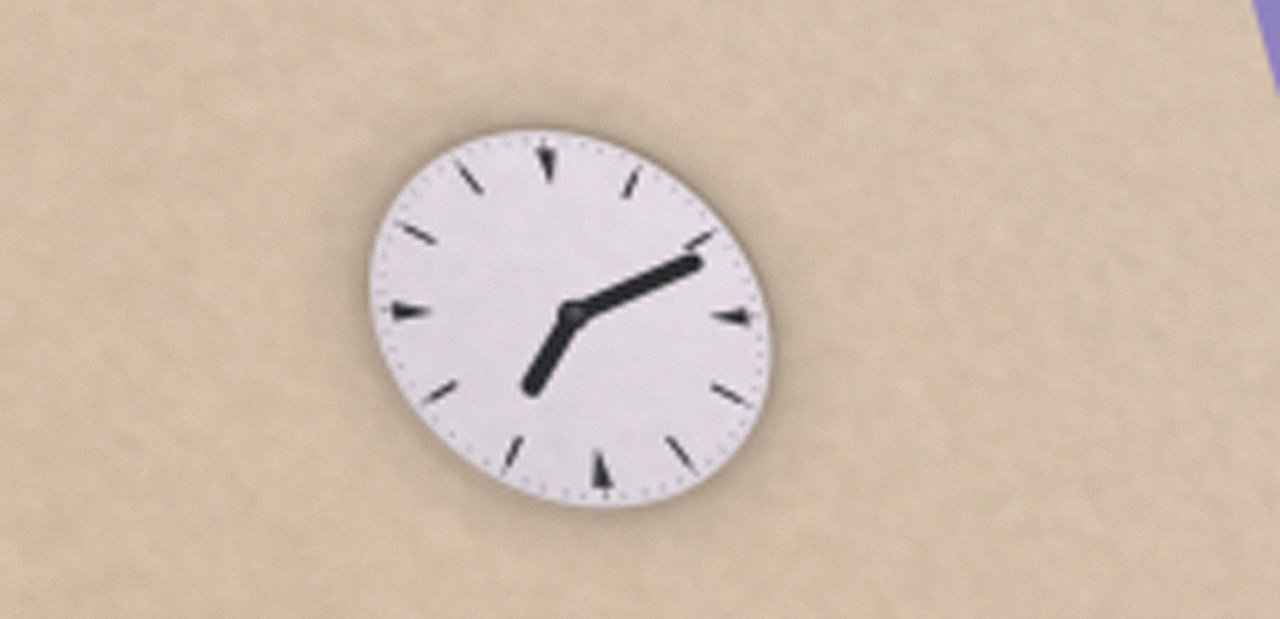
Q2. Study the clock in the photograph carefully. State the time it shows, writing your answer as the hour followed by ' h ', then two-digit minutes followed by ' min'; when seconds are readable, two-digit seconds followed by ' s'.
7 h 11 min
